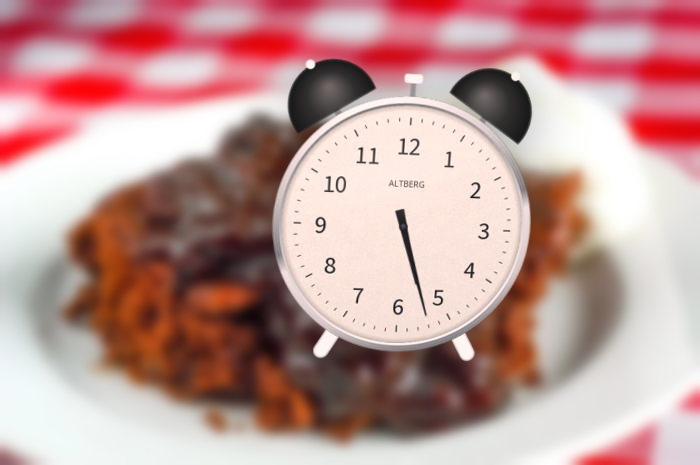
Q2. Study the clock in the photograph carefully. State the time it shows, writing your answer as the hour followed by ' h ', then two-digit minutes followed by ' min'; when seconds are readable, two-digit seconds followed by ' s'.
5 h 27 min
